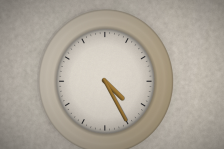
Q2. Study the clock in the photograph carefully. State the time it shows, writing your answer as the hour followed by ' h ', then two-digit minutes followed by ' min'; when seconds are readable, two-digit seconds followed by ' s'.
4 h 25 min
